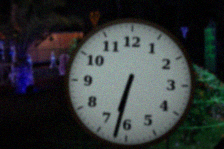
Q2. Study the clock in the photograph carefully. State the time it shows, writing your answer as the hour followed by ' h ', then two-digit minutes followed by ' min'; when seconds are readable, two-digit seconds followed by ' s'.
6 h 32 min
